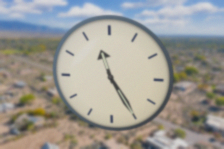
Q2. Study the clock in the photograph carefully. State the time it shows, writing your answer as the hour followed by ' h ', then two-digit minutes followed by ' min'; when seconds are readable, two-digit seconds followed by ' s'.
11 h 25 min
